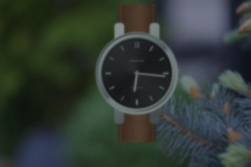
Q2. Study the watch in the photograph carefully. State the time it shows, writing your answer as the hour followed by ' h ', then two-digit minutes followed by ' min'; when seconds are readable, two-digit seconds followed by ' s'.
6 h 16 min
